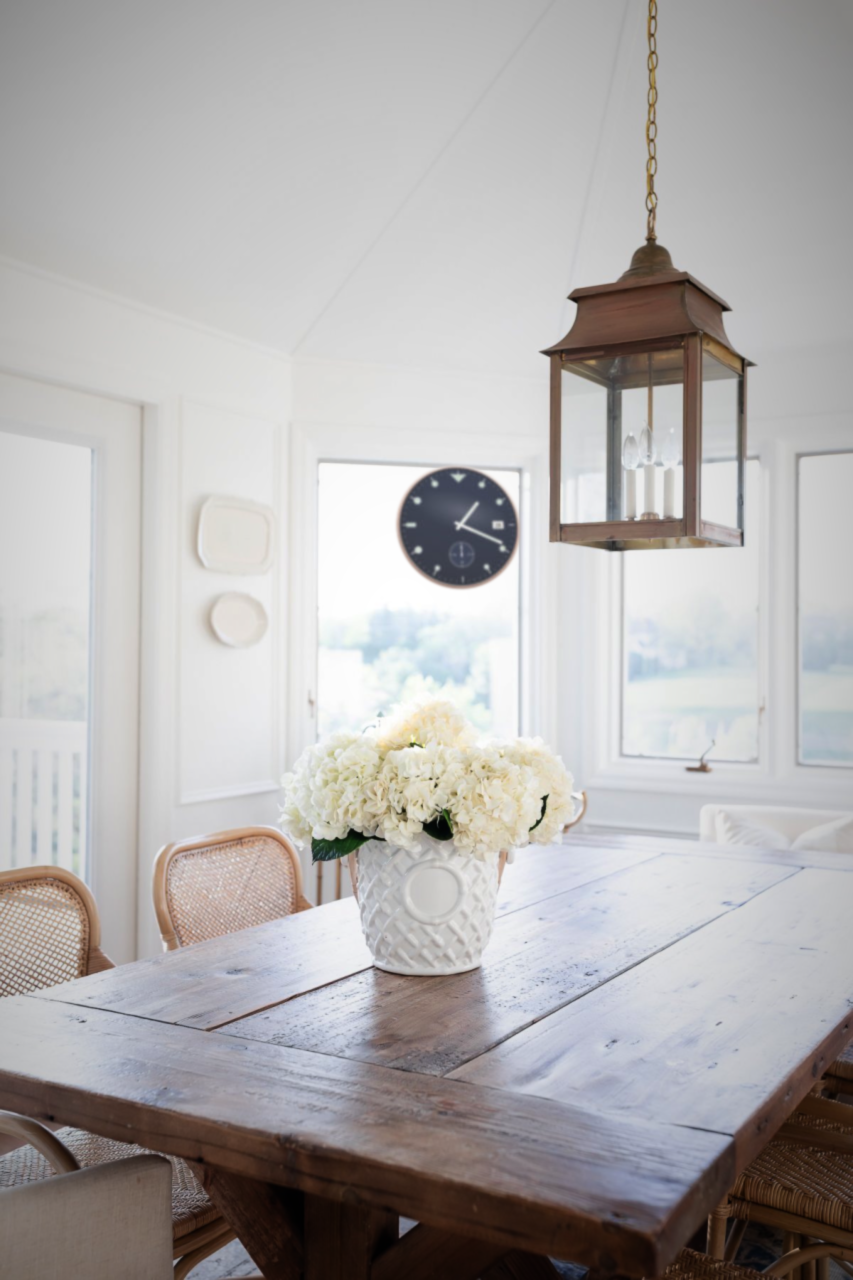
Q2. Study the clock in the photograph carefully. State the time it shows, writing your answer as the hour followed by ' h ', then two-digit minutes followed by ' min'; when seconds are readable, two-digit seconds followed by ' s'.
1 h 19 min
